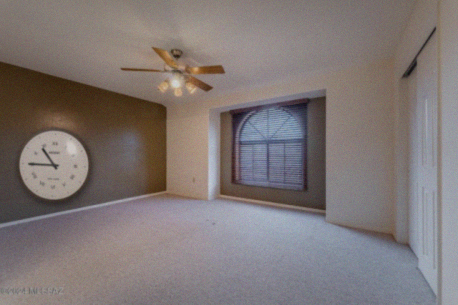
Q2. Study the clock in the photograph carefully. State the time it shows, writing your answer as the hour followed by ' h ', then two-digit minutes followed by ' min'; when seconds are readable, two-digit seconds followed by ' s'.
10 h 45 min
